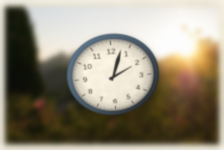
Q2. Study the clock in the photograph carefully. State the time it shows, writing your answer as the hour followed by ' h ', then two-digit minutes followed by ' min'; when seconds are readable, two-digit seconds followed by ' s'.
2 h 03 min
